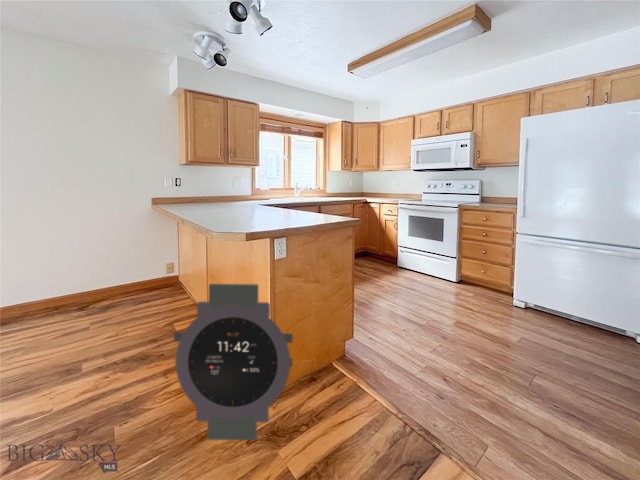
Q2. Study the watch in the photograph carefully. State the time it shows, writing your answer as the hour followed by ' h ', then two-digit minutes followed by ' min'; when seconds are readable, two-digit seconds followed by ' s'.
11 h 42 min
